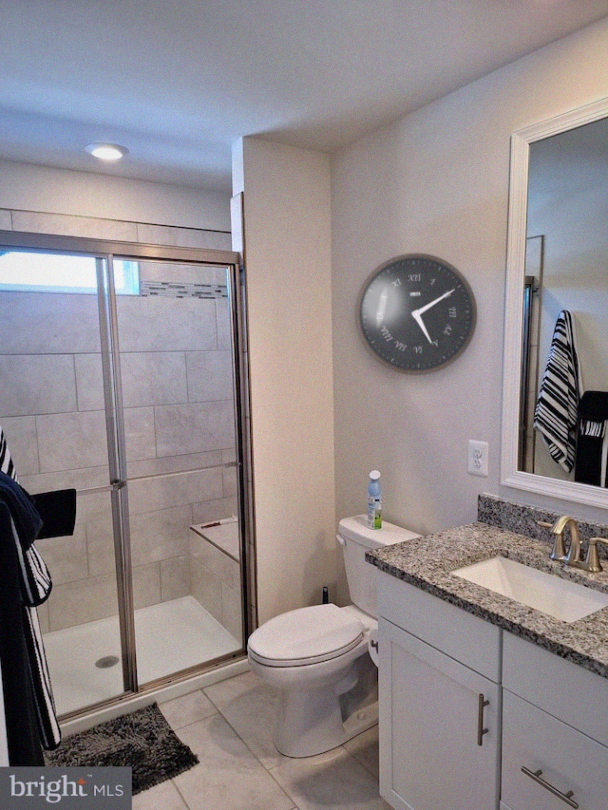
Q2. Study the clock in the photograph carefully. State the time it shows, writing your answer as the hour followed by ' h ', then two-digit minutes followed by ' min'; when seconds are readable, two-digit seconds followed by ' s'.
5 h 10 min
